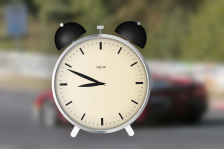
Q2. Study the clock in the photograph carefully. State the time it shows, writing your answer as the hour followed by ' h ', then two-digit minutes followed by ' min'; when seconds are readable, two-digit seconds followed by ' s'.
8 h 49 min
